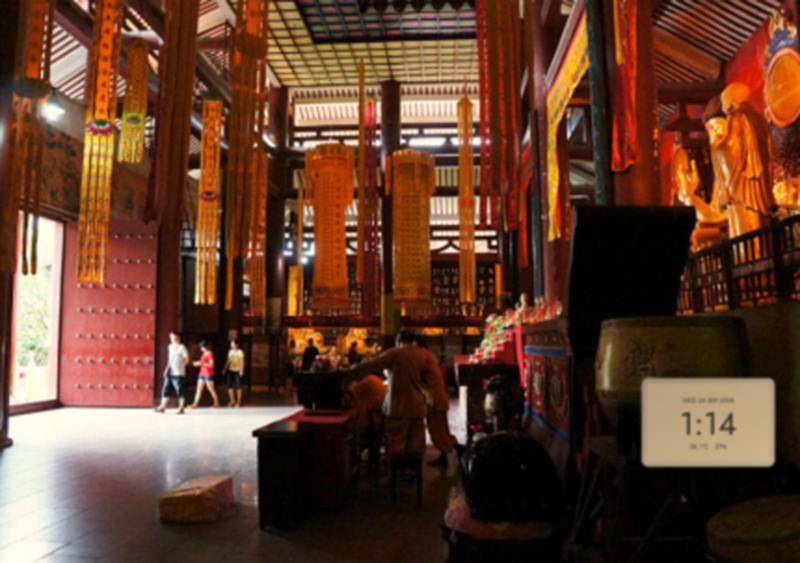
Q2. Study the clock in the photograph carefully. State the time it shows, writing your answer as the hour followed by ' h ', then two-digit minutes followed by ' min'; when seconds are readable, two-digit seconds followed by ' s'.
1 h 14 min
